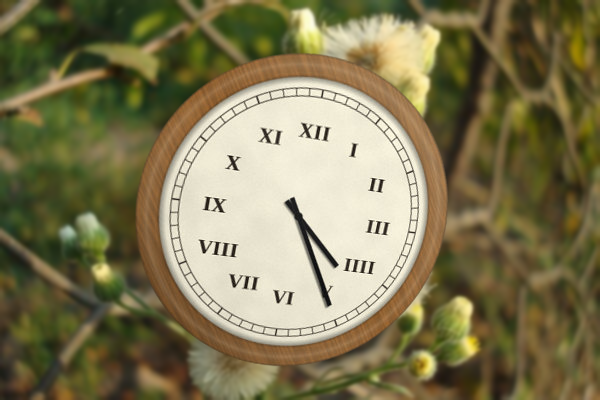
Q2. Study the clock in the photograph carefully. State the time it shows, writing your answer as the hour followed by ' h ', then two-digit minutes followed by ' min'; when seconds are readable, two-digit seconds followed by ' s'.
4 h 25 min
